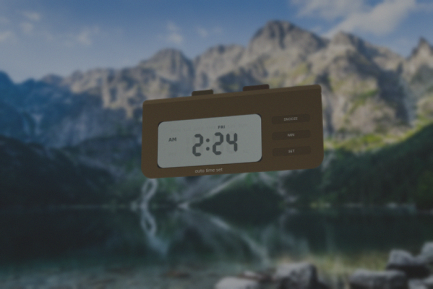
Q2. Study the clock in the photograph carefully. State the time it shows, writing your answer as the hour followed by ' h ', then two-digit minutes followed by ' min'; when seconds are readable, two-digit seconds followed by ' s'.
2 h 24 min
